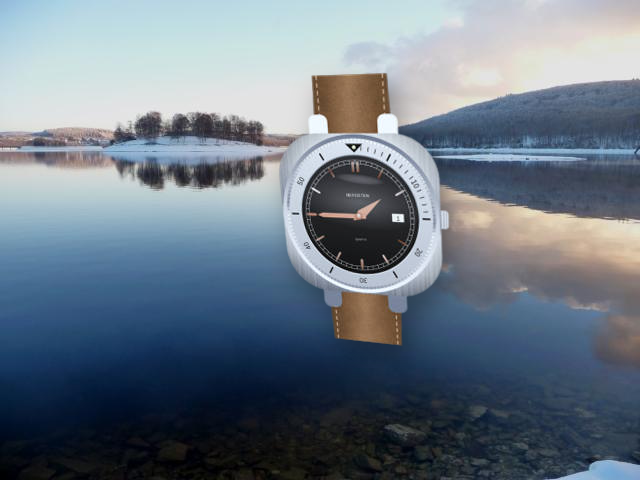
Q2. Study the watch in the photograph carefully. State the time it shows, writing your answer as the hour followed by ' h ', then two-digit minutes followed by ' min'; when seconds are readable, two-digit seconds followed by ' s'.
1 h 45 min
